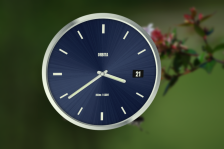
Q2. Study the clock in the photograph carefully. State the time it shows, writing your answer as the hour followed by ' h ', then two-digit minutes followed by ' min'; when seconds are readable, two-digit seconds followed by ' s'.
3 h 39 min
